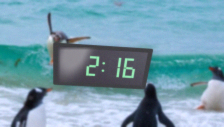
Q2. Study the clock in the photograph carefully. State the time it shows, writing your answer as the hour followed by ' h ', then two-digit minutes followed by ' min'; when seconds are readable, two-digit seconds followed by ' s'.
2 h 16 min
